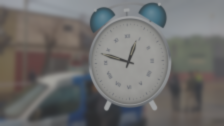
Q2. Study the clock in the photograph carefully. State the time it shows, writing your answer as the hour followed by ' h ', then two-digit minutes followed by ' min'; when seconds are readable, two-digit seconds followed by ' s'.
12 h 48 min
